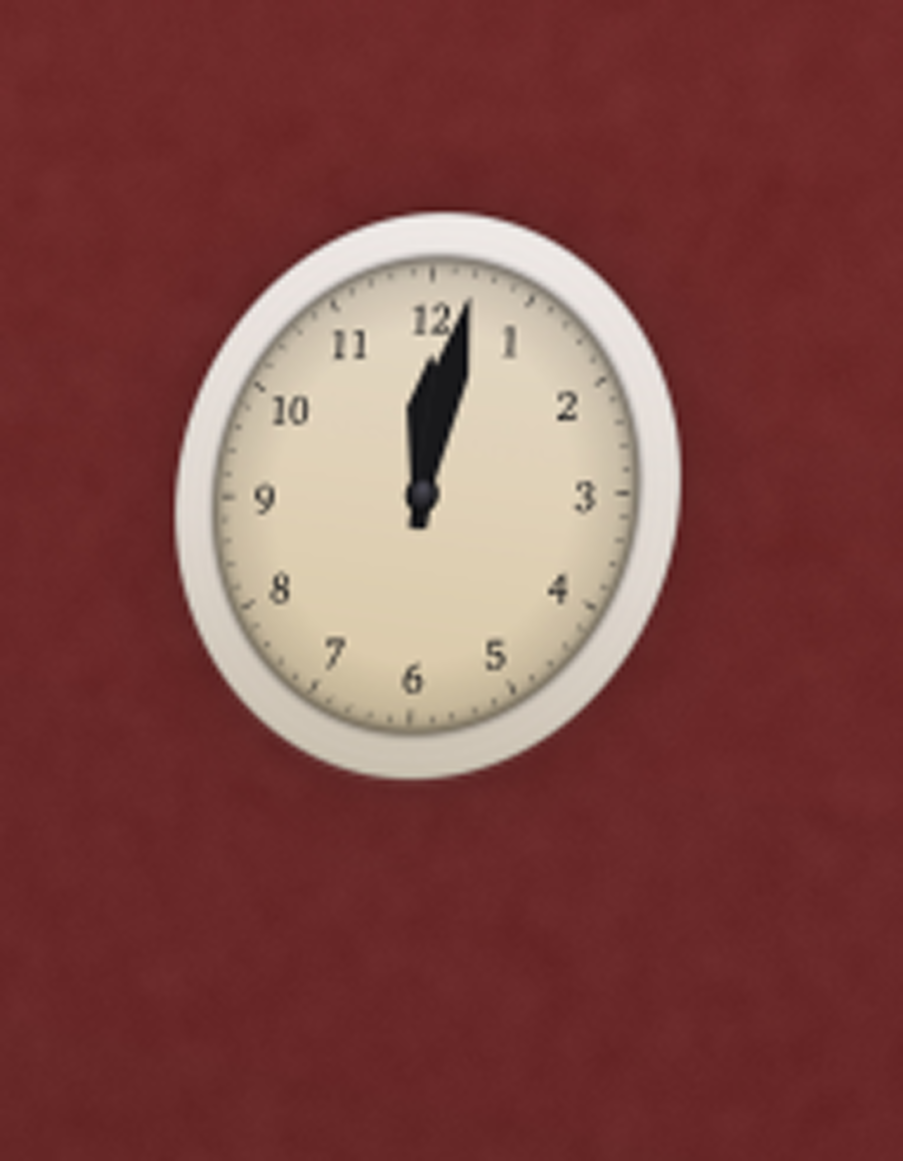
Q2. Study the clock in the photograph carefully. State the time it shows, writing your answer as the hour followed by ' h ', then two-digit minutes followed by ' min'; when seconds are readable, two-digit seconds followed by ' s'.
12 h 02 min
